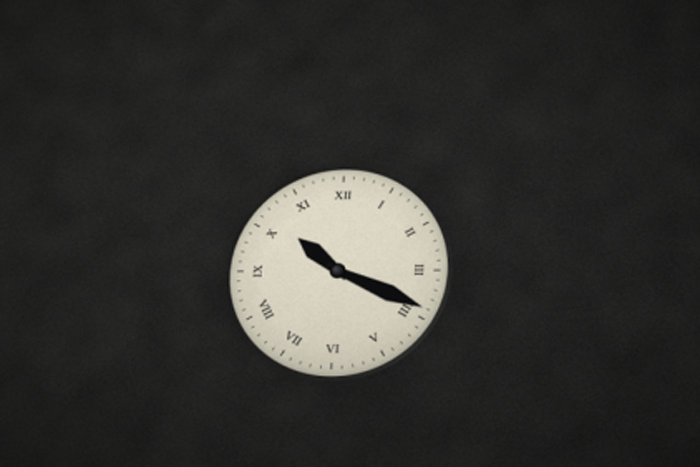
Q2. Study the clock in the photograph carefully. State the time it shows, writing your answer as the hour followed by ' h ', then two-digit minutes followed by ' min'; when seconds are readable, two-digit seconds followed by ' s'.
10 h 19 min
